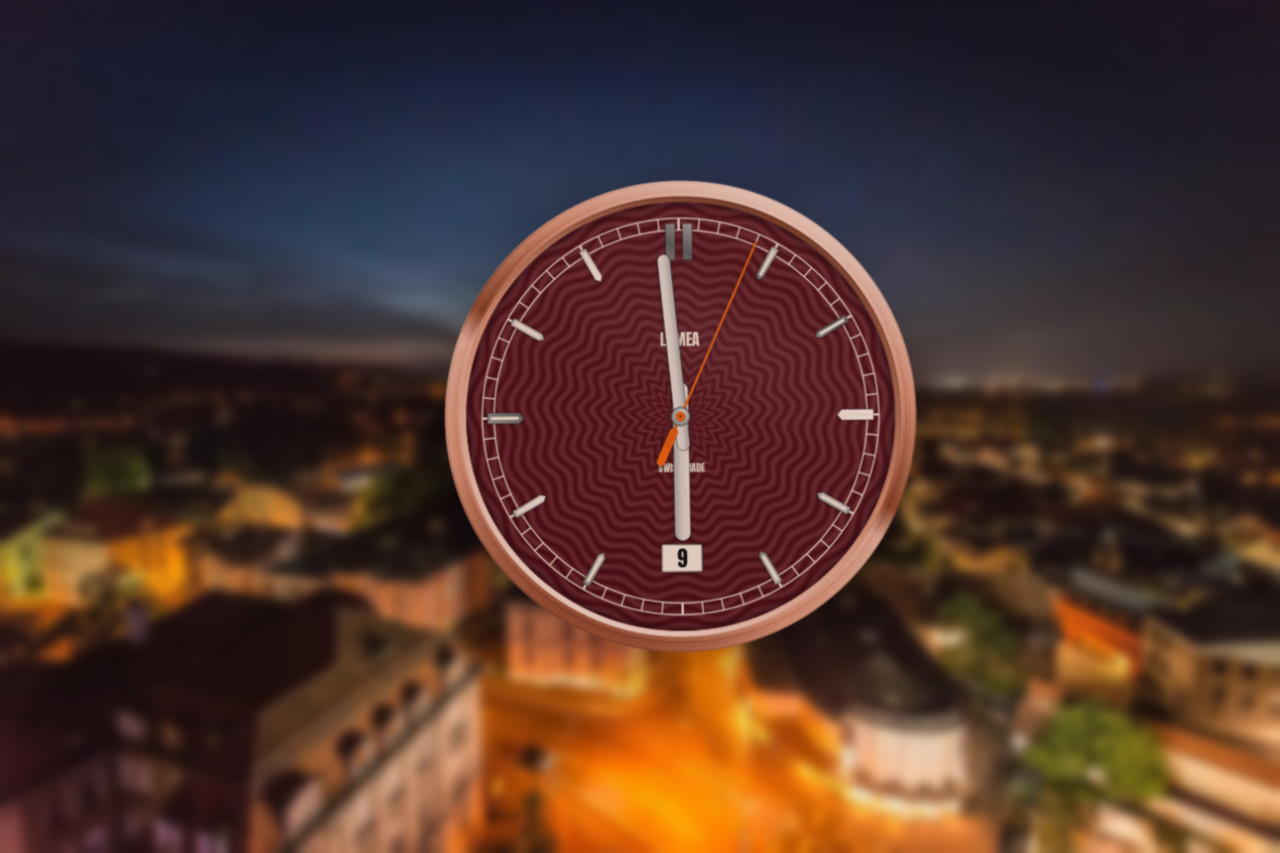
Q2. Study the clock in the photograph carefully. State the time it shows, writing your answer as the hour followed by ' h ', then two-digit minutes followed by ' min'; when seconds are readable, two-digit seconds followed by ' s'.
5 h 59 min 04 s
